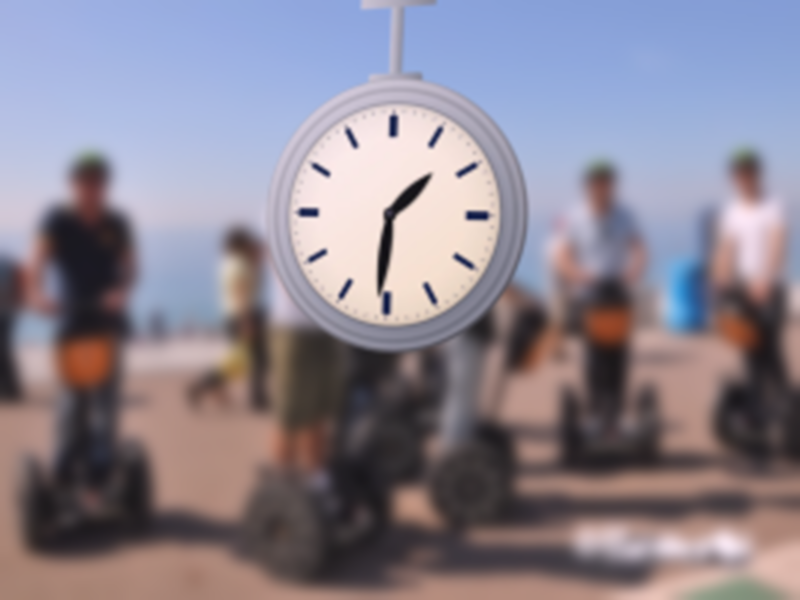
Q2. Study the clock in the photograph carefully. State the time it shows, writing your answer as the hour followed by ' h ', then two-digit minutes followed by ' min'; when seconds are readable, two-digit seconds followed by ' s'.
1 h 31 min
